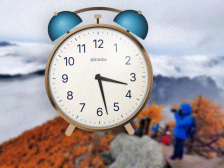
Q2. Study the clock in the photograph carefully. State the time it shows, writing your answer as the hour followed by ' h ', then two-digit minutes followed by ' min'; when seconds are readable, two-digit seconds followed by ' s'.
3 h 28 min
